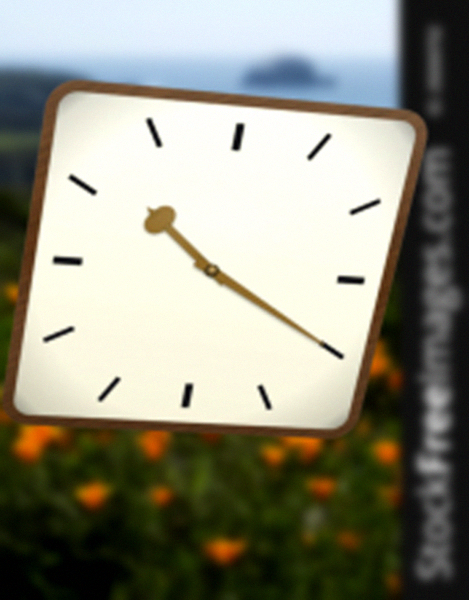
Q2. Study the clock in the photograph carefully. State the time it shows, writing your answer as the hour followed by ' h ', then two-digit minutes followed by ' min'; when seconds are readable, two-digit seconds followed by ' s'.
10 h 20 min
